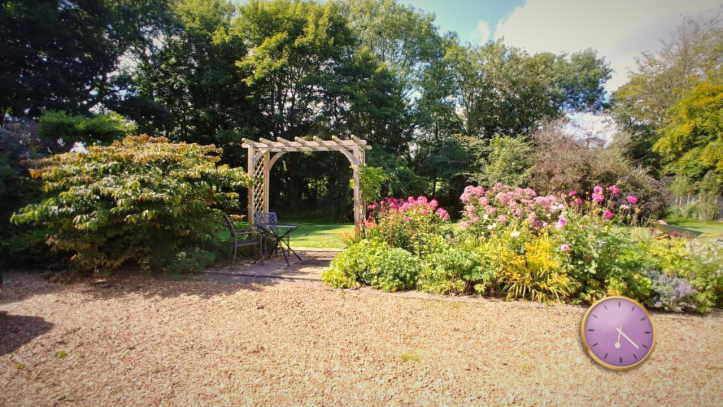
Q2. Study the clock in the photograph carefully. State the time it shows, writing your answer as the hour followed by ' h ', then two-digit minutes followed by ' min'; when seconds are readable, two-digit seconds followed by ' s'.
6 h 22 min
